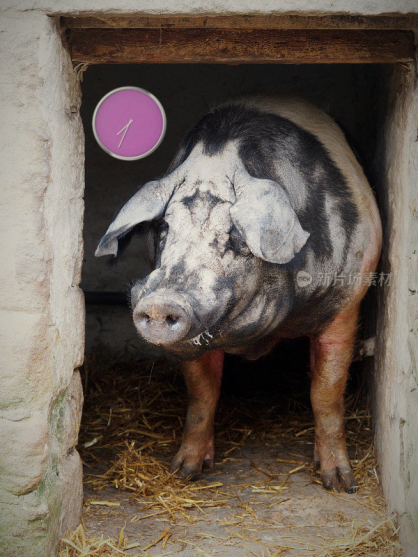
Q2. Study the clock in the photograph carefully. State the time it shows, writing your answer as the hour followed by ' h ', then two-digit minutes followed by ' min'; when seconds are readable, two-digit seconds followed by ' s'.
7 h 34 min
